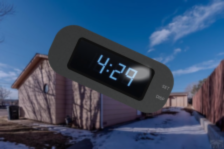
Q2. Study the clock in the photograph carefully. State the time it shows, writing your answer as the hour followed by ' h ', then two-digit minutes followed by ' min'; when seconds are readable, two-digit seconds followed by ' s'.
4 h 29 min
